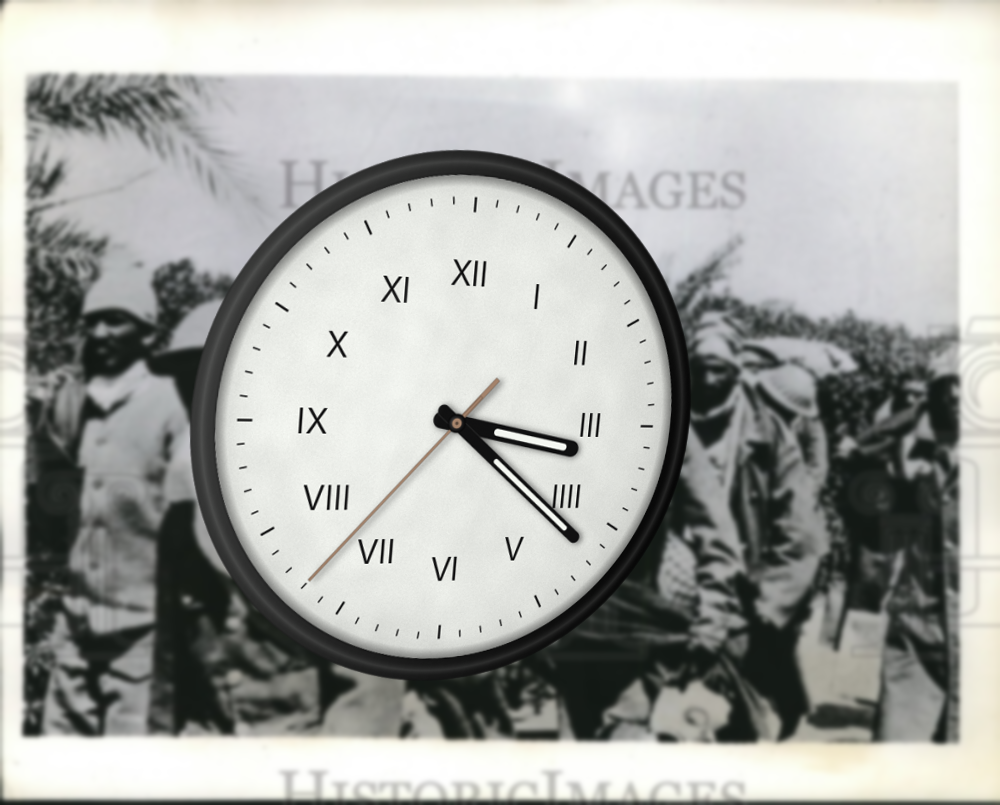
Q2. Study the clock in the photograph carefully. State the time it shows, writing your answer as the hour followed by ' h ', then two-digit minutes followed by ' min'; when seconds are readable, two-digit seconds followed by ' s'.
3 h 21 min 37 s
